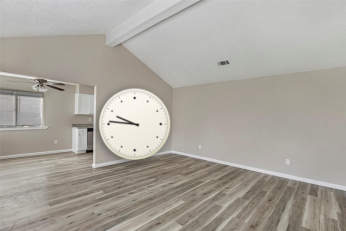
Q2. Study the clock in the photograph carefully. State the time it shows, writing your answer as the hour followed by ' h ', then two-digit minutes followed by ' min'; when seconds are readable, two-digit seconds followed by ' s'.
9 h 46 min
